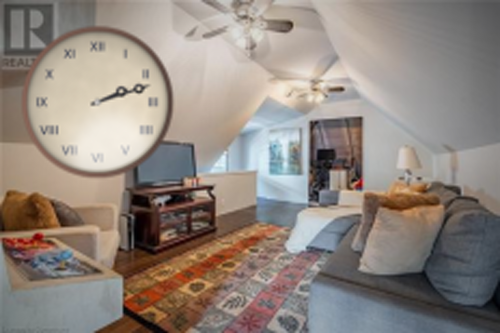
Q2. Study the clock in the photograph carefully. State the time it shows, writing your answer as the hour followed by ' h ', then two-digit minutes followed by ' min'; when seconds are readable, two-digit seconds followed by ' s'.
2 h 12 min
